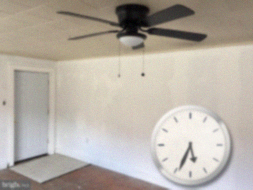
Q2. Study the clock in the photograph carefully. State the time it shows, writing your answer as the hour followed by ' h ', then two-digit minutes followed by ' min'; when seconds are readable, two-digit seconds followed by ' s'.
5 h 34 min
